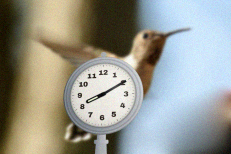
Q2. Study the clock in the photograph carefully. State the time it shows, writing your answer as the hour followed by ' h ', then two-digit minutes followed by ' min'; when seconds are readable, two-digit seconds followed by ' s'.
8 h 10 min
